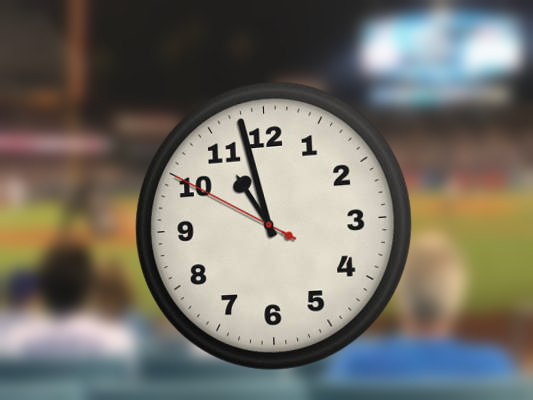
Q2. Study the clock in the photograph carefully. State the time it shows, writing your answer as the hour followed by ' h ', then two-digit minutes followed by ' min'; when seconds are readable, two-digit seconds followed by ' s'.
10 h 57 min 50 s
